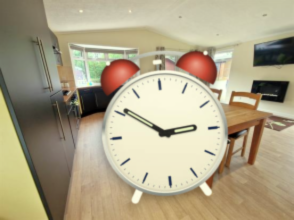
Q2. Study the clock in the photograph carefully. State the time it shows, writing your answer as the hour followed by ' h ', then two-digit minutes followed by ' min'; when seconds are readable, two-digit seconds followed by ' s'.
2 h 51 min
